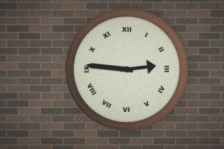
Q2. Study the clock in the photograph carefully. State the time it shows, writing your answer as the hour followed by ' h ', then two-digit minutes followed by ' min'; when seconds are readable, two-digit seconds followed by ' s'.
2 h 46 min
